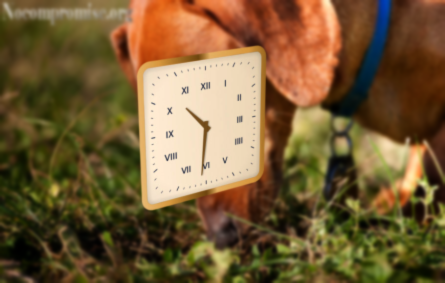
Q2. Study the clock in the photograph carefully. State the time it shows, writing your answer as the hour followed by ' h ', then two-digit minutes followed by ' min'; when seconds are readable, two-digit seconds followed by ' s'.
10 h 31 min
